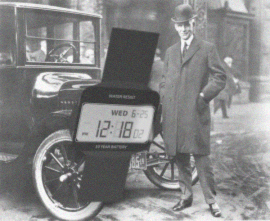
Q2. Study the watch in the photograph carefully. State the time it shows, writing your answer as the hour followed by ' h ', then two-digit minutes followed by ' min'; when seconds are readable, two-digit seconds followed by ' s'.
12 h 18 min 02 s
